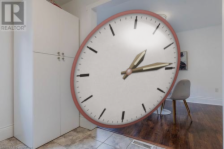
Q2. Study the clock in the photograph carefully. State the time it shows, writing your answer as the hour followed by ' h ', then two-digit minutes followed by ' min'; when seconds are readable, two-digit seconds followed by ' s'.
1 h 14 min
